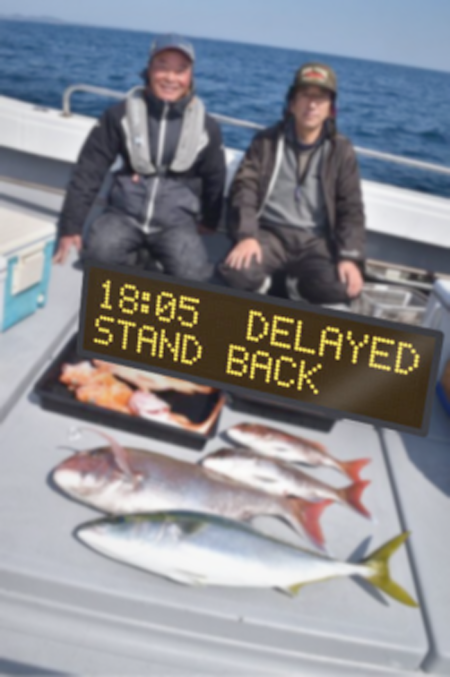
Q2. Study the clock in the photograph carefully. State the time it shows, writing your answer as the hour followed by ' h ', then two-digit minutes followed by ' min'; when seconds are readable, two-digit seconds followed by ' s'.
18 h 05 min
